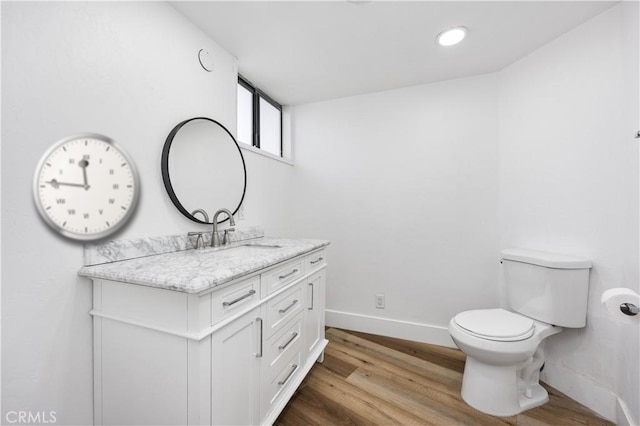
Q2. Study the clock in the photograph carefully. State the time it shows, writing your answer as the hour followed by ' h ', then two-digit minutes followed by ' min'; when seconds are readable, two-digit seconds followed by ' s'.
11 h 46 min
